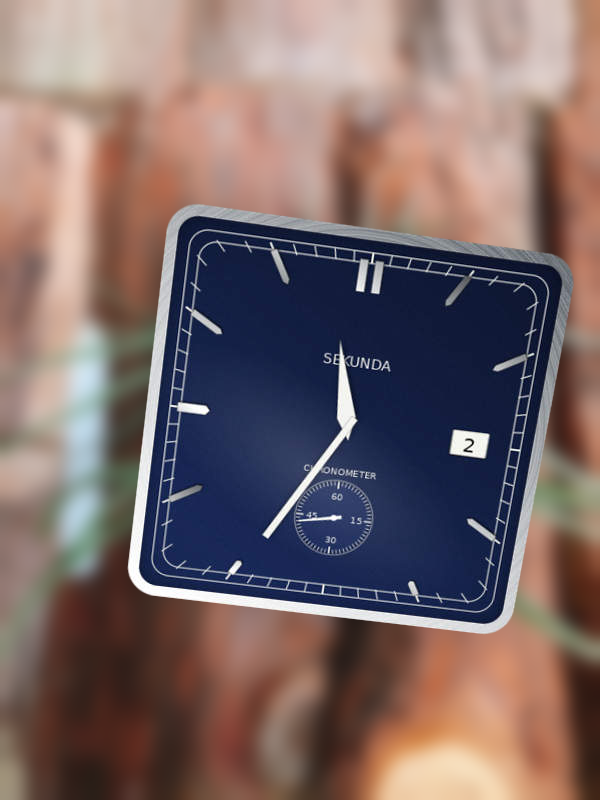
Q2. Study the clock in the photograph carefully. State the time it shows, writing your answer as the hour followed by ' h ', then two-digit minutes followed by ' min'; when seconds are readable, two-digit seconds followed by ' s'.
11 h 34 min 43 s
